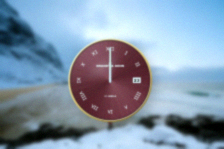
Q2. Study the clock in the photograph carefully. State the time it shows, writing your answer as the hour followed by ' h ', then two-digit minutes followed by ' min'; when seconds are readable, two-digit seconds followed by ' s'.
12 h 00 min
